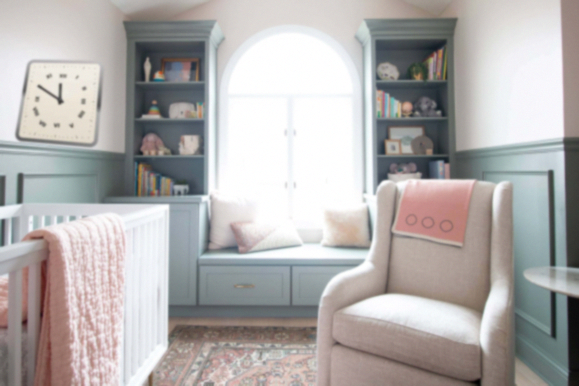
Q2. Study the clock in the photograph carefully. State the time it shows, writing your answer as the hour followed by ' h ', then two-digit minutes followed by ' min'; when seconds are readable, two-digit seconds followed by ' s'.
11 h 50 min
